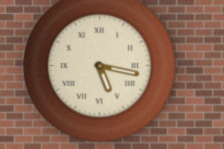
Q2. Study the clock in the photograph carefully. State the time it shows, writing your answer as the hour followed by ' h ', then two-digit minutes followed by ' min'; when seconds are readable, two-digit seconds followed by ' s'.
5 h 17 min
